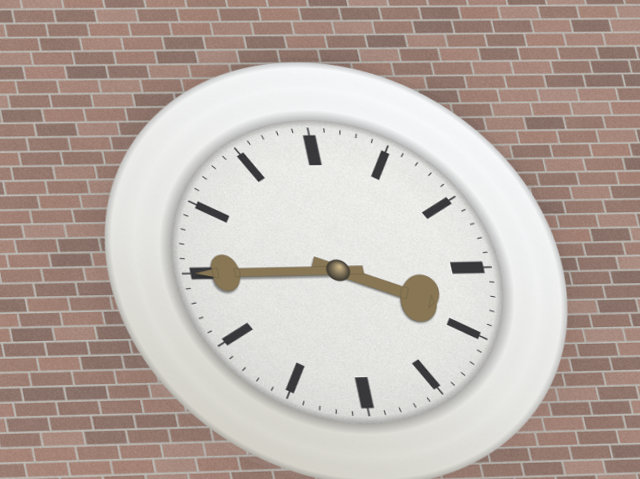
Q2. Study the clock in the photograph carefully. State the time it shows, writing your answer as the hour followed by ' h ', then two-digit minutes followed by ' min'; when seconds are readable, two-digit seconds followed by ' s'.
3 h 45 min
